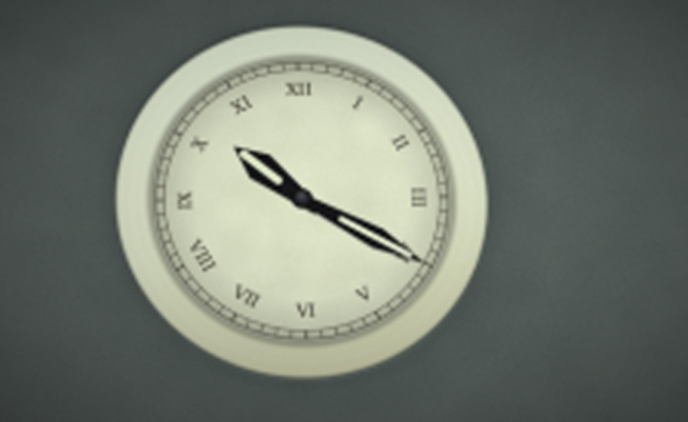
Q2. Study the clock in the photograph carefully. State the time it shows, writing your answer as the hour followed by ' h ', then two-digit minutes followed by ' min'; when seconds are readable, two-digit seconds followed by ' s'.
10 h 20 min
